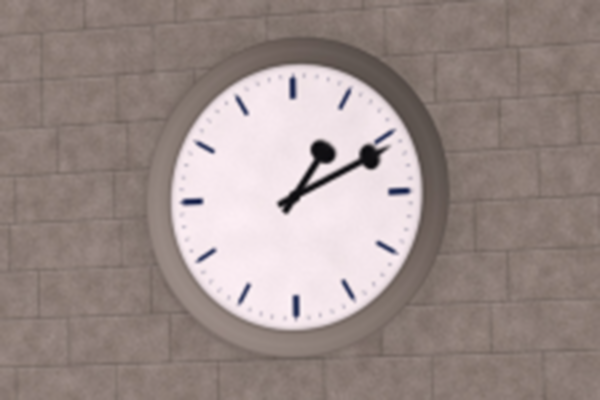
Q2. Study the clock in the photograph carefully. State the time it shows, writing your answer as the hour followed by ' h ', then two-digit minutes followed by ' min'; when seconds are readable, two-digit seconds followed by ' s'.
1 h 11 min
